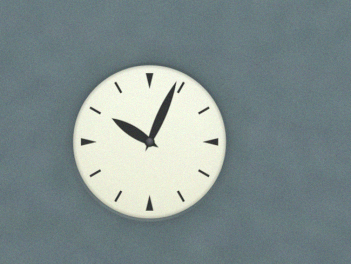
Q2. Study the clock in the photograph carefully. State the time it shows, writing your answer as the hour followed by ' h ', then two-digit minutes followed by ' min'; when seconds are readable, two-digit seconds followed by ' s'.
10 h 04 min
